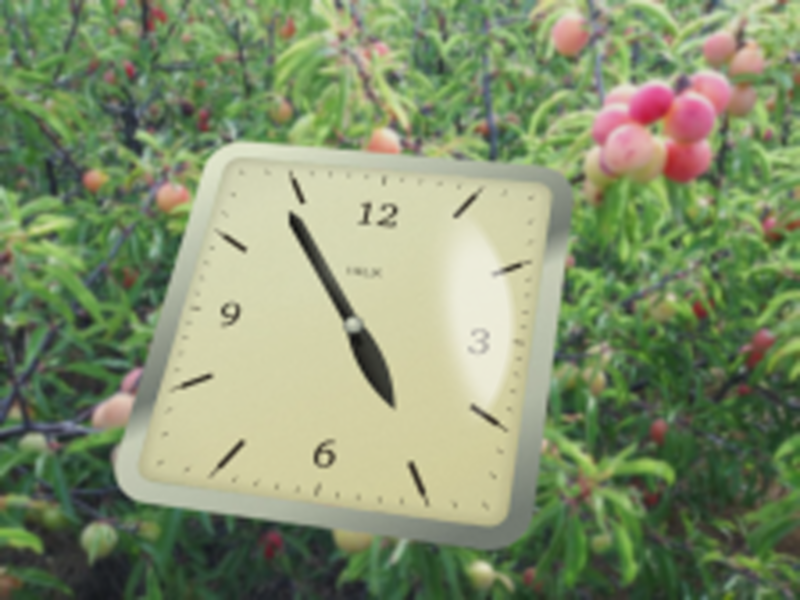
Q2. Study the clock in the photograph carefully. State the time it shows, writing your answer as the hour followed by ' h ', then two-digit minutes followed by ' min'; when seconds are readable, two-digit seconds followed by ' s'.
4 h 54 min
